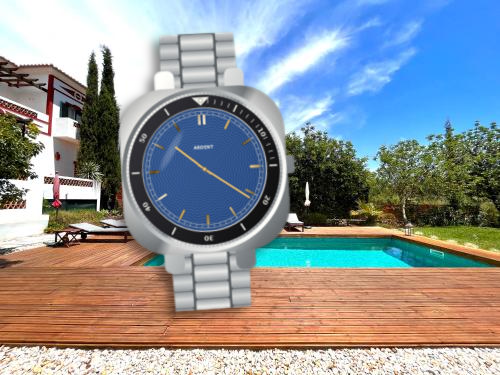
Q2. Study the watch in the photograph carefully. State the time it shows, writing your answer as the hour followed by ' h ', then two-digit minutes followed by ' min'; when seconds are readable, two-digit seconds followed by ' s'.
10 h 21 min
